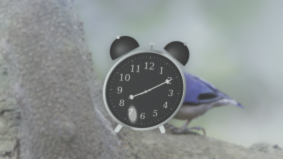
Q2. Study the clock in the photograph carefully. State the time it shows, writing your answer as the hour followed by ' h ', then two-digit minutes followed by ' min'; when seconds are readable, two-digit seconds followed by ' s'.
8 h 10 min
